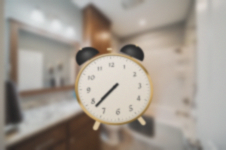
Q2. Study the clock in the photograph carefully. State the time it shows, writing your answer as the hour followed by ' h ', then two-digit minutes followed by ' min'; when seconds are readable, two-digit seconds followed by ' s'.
7 h 38 min
